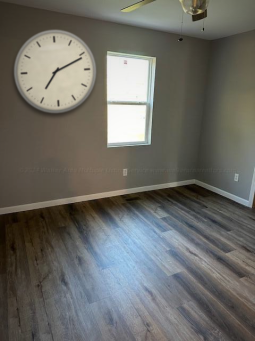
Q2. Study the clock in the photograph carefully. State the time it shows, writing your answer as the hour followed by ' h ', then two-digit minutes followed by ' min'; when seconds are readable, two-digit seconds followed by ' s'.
7 h 11 min
